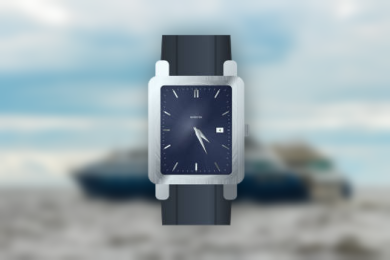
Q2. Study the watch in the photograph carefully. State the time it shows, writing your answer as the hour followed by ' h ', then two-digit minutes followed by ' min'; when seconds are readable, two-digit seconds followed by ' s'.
4 h 26 min
